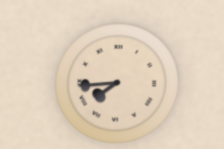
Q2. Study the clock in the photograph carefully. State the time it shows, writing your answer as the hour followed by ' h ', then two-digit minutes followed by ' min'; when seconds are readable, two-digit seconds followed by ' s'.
7 h 44 min
